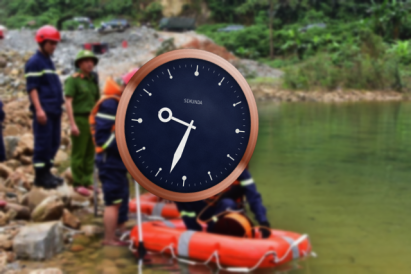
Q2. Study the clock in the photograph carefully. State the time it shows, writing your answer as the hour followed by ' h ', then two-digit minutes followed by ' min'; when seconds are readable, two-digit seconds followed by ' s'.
9 h 33 min
